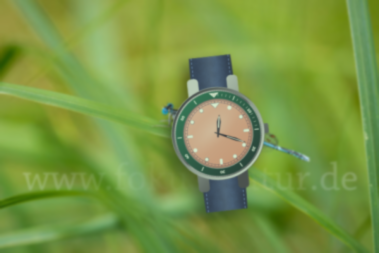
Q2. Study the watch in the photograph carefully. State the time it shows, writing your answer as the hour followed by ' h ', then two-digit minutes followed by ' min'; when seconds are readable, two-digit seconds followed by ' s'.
12 h 19 min
